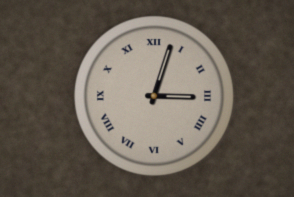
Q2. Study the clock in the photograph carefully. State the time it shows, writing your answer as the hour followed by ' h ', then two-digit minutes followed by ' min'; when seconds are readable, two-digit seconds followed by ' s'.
3 h 03 min
